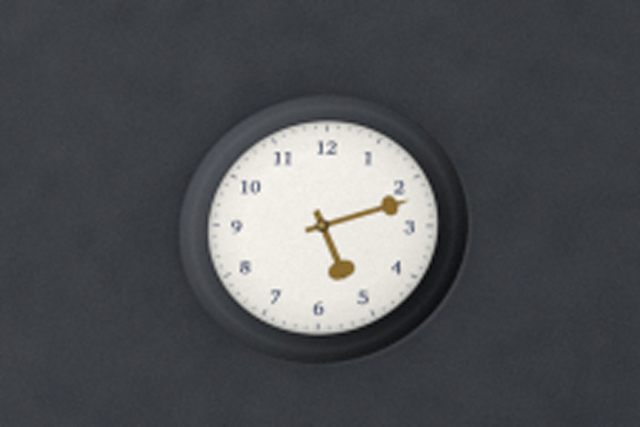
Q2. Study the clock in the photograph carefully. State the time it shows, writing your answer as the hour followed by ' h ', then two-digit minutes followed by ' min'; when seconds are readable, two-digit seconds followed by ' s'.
5 h 12 min
